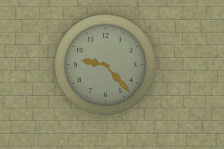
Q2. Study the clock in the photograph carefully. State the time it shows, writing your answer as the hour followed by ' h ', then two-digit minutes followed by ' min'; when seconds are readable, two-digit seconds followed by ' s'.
9 h 23 min
